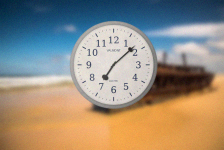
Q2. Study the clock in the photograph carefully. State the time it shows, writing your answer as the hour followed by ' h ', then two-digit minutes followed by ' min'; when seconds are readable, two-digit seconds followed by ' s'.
7 h 08 min
